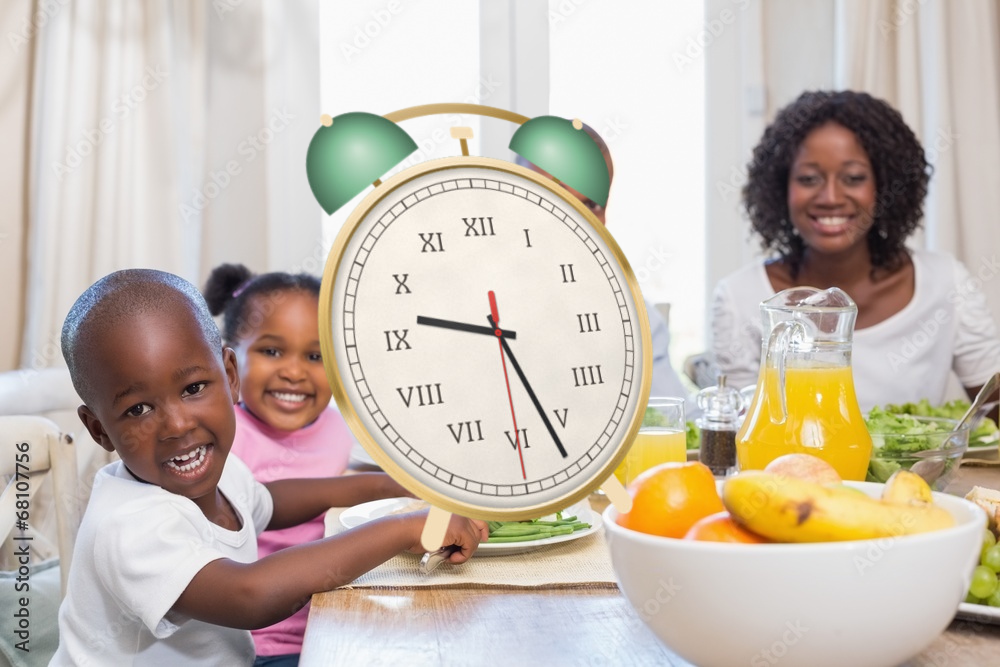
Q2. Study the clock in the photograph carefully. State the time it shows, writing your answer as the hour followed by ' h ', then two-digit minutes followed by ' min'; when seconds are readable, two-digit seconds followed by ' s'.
9 h 26 min 30 s
